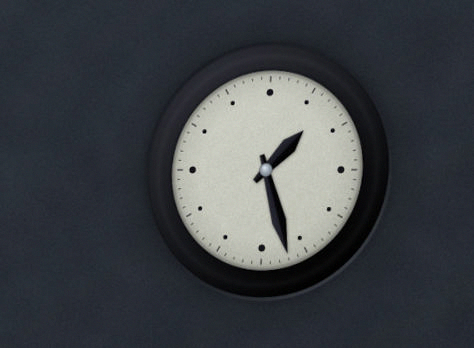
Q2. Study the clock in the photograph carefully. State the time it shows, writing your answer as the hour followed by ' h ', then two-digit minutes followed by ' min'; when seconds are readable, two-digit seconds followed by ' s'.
1 h 27 min
